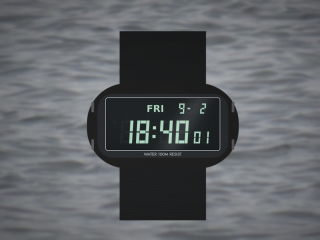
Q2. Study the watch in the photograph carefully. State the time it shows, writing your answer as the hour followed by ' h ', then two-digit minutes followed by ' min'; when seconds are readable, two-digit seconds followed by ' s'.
18 h 40 min 01 s
